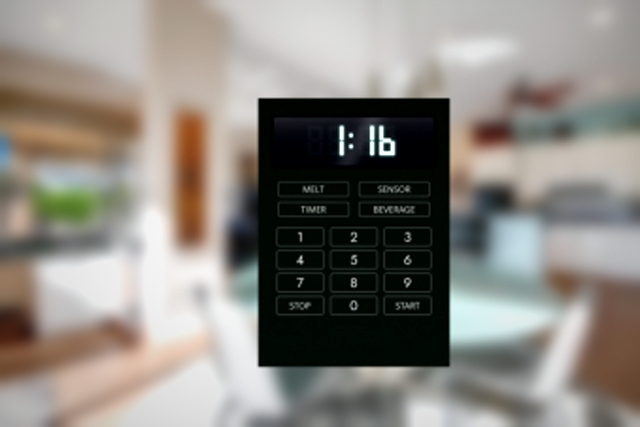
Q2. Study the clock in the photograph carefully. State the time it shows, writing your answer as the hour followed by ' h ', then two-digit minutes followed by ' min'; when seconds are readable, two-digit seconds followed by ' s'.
1 h 16 min
